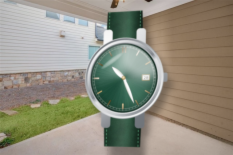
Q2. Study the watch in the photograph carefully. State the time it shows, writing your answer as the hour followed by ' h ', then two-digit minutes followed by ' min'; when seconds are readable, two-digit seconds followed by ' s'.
10 h 26 min
